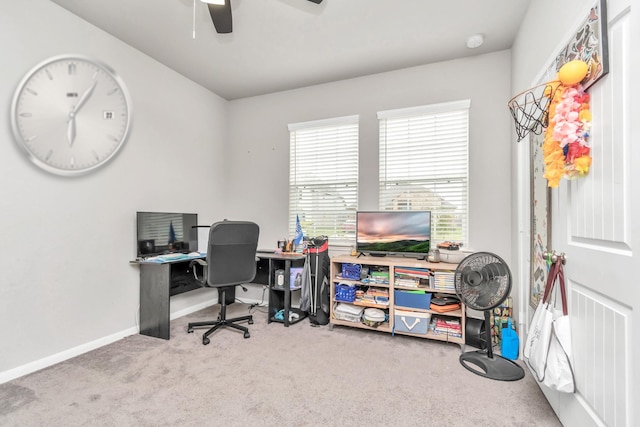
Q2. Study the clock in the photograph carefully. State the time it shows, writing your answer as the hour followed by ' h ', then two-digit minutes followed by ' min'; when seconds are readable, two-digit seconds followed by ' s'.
6 h 06 min
